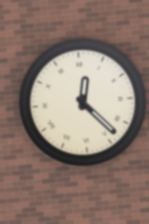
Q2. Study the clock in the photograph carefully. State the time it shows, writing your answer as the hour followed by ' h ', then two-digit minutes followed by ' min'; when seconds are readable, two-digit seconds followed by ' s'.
12 h 23 min
